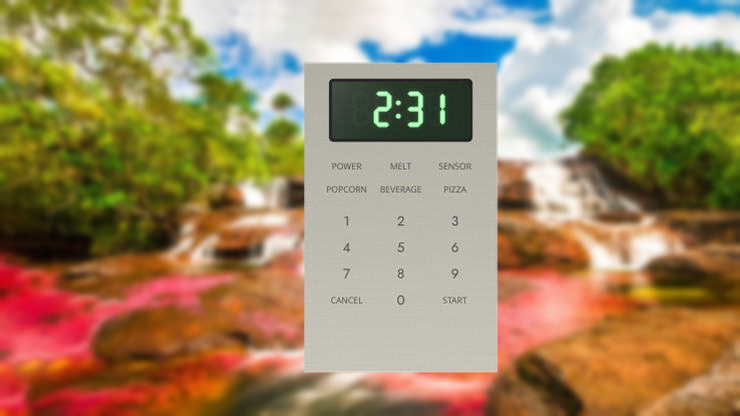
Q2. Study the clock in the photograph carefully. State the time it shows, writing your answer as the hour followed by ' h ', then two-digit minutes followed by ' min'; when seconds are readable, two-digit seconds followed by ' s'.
2 h 31 min
